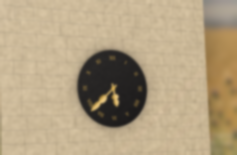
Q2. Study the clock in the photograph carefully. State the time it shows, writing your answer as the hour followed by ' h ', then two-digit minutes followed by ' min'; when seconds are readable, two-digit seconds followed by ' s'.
5 h 38 min
